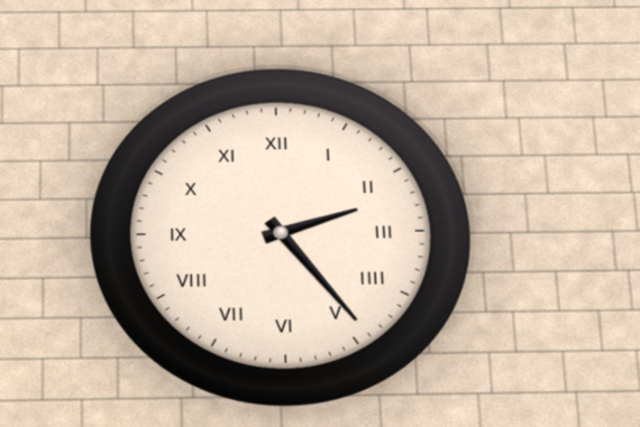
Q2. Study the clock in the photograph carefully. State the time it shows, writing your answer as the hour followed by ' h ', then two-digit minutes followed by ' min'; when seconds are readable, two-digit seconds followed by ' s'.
2 h 24 min
